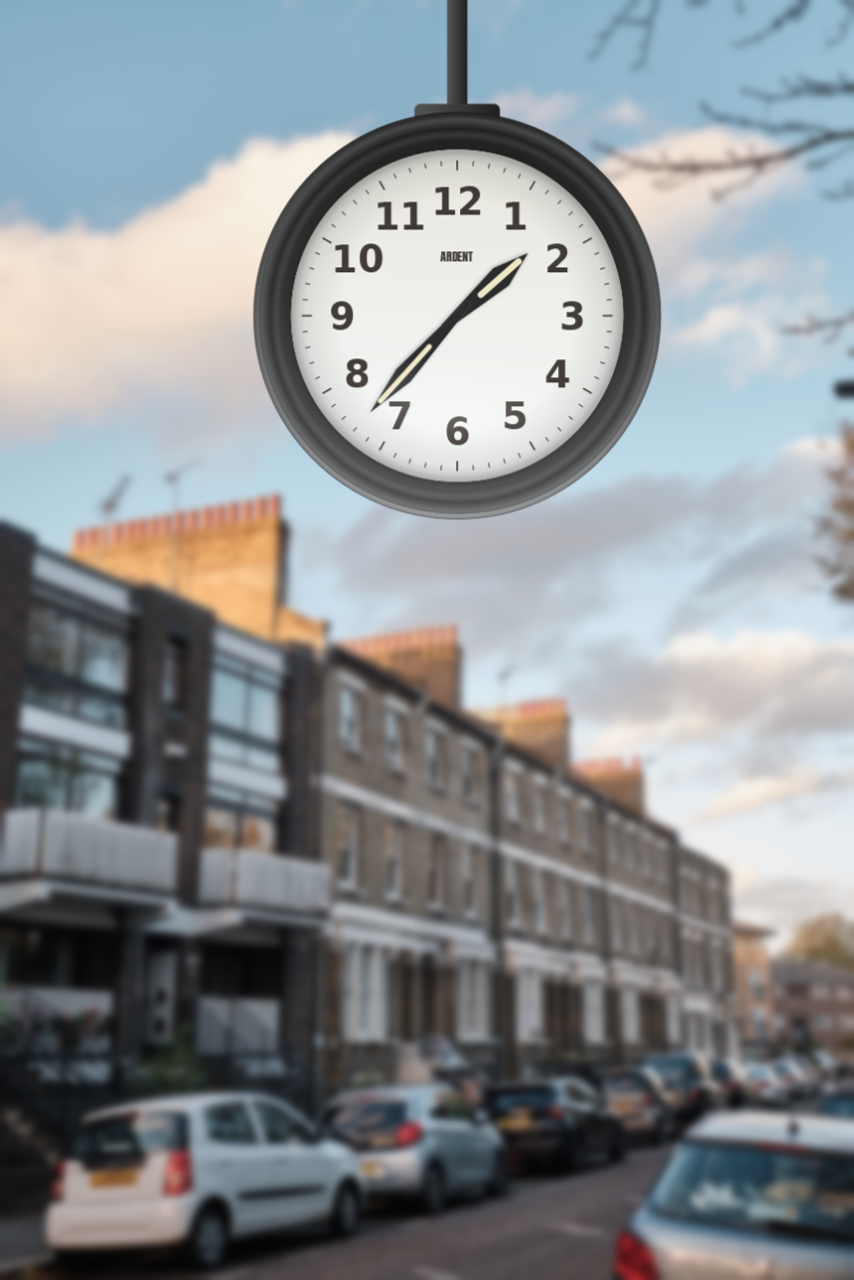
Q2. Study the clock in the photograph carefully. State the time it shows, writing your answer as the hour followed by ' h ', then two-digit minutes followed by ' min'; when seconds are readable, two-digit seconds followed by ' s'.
1 h 37 min
